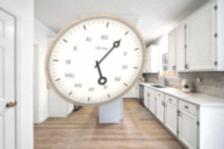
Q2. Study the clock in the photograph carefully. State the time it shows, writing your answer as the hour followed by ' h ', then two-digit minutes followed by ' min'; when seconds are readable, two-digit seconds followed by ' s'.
5 h 05 min
